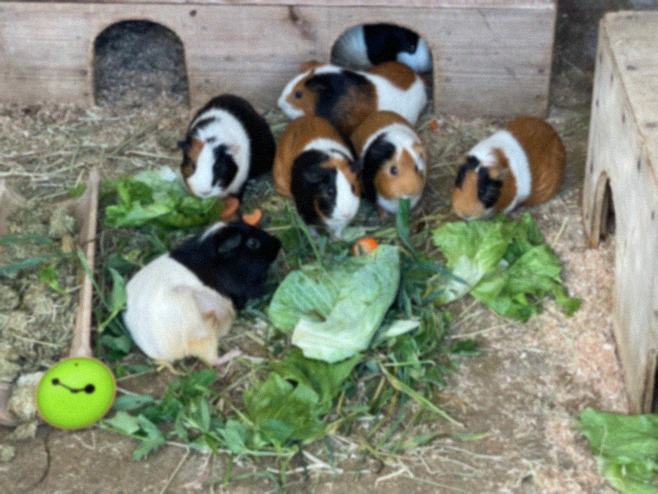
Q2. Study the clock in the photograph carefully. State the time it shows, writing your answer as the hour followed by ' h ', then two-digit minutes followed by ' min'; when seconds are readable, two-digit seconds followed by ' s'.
2 h 50 min
